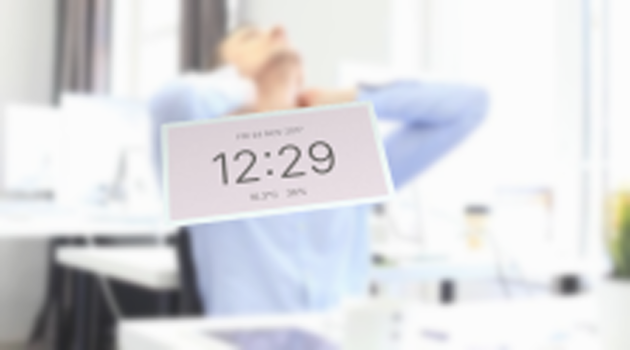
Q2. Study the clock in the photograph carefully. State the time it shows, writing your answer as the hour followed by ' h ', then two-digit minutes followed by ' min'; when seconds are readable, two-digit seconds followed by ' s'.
12 h 29 min
